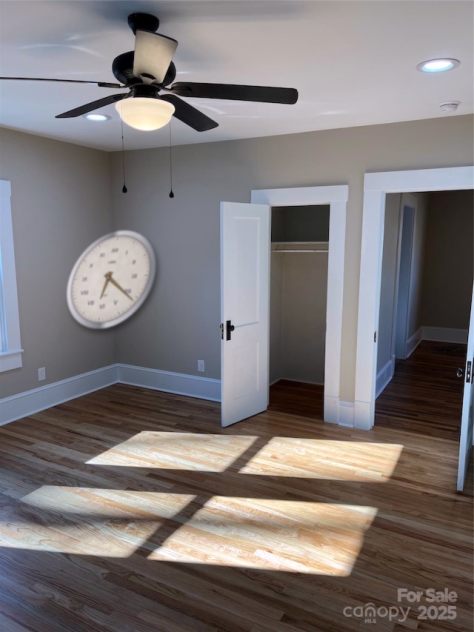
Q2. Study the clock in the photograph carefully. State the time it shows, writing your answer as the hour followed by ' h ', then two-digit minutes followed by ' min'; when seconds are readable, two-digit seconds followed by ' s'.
6 h 21 min
